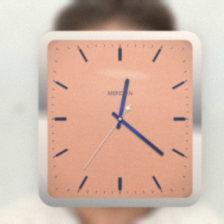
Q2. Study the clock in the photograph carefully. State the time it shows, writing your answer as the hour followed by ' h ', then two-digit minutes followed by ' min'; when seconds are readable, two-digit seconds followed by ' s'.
12 h 21 min 36 s
